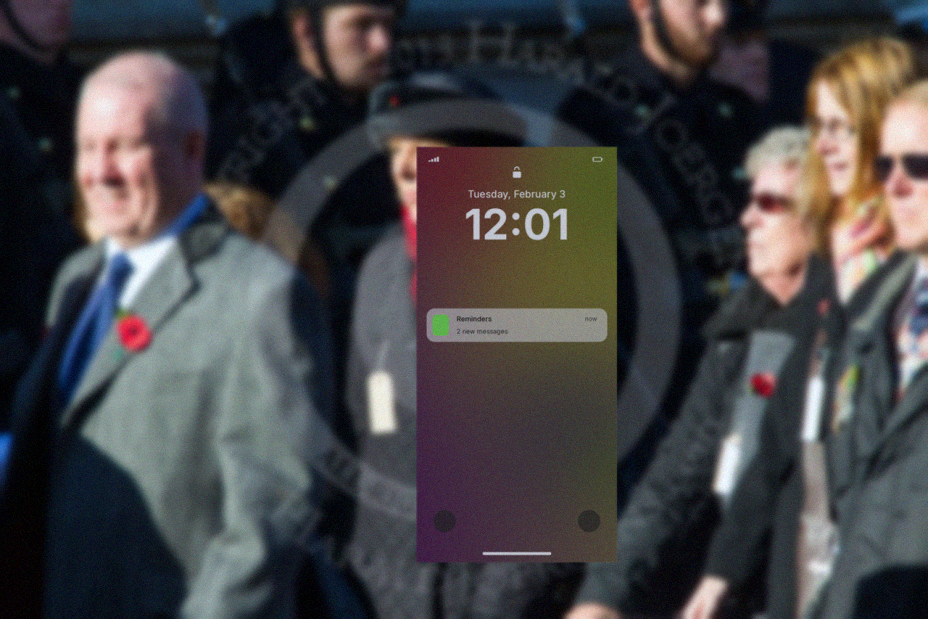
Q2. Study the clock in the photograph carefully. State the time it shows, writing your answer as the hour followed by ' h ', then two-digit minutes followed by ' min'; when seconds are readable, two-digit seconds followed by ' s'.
12 h 01 min
